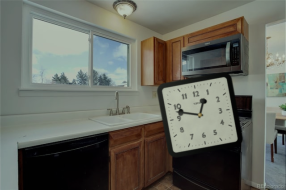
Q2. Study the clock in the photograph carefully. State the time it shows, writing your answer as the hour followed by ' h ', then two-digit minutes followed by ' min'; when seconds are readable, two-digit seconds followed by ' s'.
12 h 48 min
